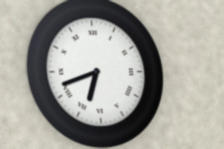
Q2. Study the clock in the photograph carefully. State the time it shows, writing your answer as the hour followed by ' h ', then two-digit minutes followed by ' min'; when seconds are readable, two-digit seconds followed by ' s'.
6 h 42 min
